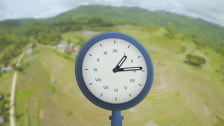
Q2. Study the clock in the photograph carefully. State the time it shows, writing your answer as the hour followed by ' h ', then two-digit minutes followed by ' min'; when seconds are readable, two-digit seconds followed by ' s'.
1 h 14 min
